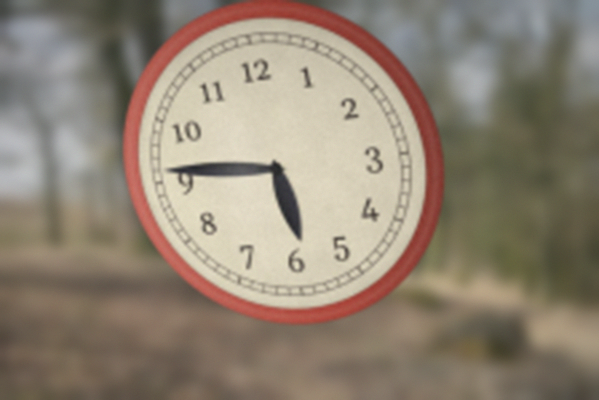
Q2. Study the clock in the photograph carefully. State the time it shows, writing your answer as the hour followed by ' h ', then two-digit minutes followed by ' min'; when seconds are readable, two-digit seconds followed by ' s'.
5 h 46 min
